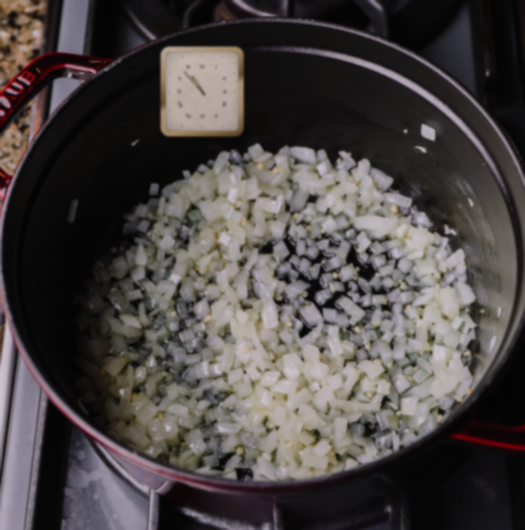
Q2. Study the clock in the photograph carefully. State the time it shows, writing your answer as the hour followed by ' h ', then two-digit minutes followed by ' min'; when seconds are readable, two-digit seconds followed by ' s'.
10 h 53 min
